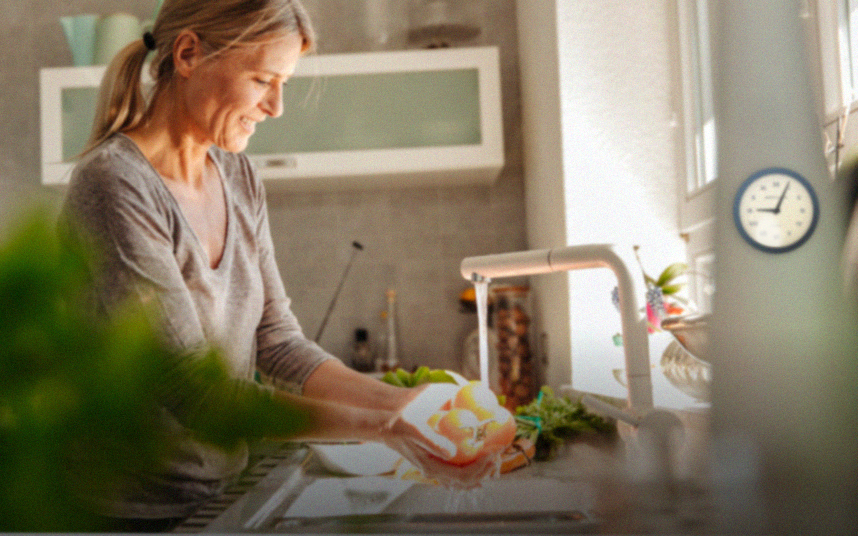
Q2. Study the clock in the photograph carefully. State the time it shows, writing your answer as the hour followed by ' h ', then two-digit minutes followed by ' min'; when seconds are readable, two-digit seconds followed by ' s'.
9 h 04 min
